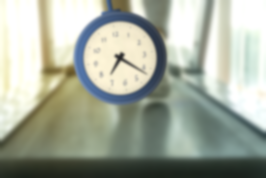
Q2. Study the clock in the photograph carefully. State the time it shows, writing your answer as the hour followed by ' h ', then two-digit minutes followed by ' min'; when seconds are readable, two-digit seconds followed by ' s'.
7 h 22 min
